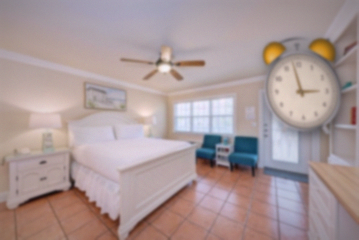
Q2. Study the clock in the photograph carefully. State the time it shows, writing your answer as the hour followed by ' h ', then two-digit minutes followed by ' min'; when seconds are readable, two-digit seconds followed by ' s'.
2 h 58 min
